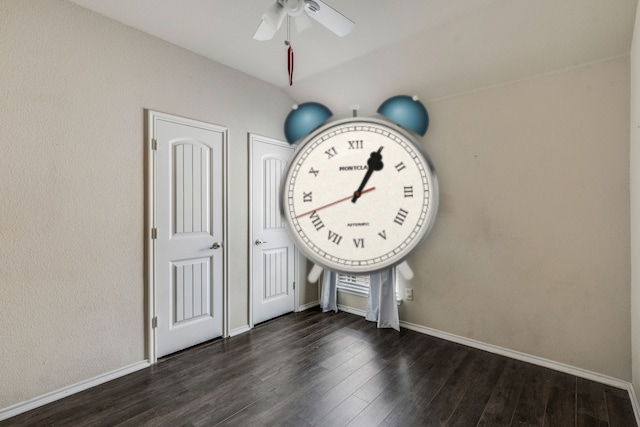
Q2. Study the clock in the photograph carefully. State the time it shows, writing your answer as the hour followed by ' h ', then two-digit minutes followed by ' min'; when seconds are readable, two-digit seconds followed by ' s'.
1 h 04 min 42 s
